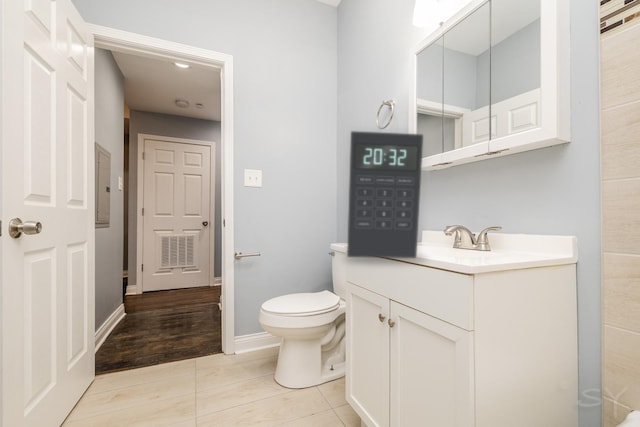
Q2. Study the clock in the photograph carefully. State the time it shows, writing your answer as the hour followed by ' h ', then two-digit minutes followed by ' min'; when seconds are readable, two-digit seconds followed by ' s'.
20 h 32 min
